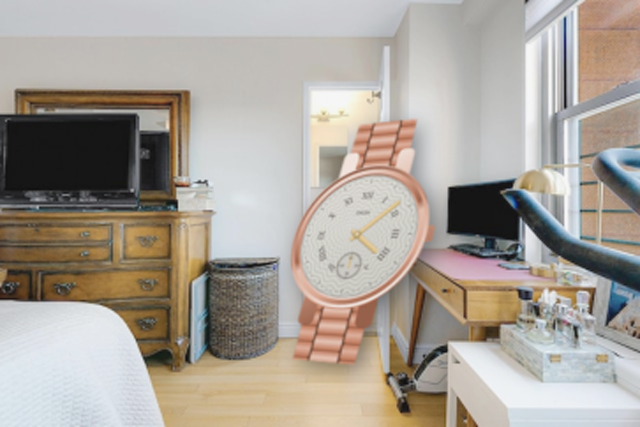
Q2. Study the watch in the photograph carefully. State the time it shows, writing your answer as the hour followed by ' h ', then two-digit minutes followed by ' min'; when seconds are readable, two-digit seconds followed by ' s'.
4 h 08 min
